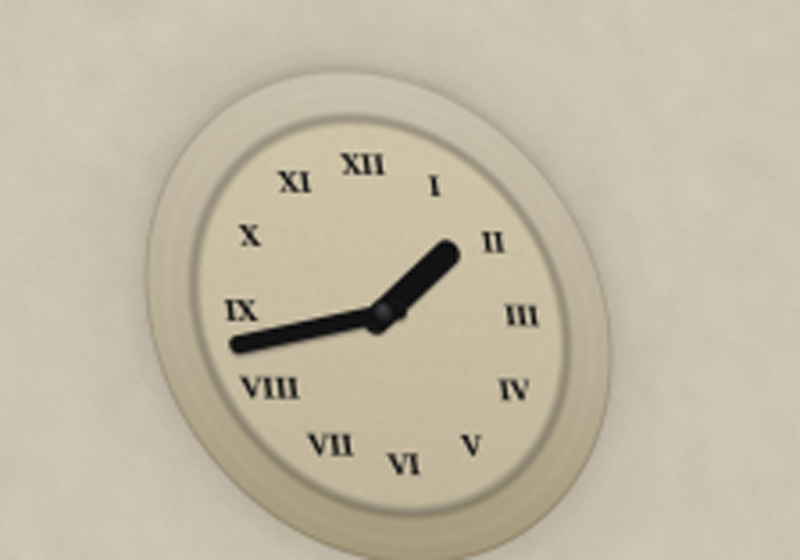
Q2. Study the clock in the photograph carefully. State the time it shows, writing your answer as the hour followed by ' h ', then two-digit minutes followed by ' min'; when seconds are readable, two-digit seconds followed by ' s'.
1 h 43 min
